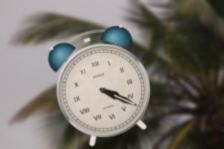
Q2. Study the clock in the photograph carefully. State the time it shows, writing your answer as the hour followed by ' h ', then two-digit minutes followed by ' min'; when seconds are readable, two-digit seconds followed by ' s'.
4 h 22 min
